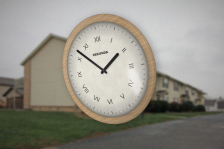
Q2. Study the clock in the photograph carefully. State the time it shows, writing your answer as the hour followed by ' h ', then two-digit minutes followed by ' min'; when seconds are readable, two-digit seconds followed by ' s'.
1 h 52 min
